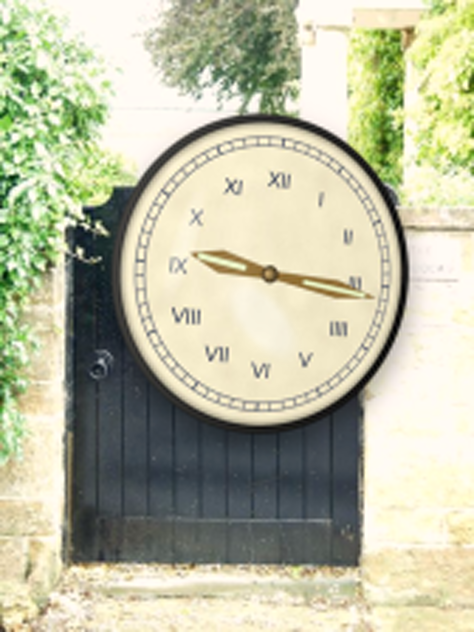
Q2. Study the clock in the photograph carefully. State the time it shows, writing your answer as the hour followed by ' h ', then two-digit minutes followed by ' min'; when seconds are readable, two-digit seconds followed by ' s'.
9 h 16 min
